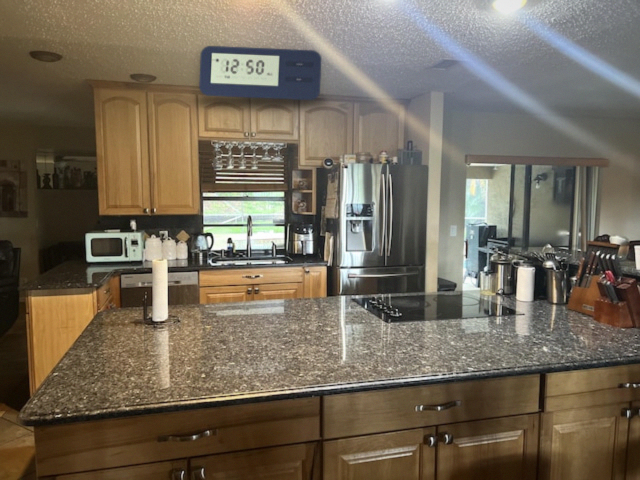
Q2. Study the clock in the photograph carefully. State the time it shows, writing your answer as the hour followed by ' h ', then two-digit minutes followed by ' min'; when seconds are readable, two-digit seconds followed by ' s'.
12 h 50 min
